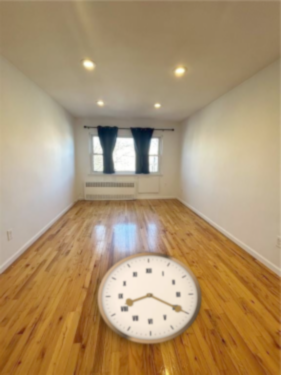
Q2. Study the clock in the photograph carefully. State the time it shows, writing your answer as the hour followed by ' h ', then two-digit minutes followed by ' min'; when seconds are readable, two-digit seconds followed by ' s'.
8 h 20 min
